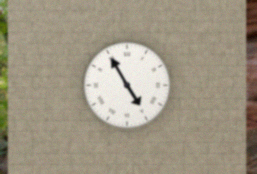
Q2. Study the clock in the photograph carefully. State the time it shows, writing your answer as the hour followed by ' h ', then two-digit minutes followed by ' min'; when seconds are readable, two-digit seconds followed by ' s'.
4 h 55 min
